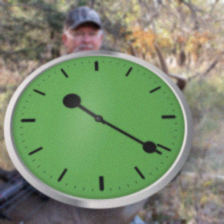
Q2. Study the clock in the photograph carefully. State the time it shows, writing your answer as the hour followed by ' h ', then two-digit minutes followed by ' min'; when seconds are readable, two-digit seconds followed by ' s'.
10 h 21 min
